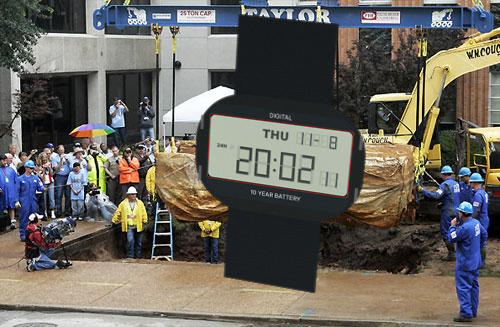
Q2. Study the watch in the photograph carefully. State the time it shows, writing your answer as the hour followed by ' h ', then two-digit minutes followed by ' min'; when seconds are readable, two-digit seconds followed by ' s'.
20 h 02 min 11 s
